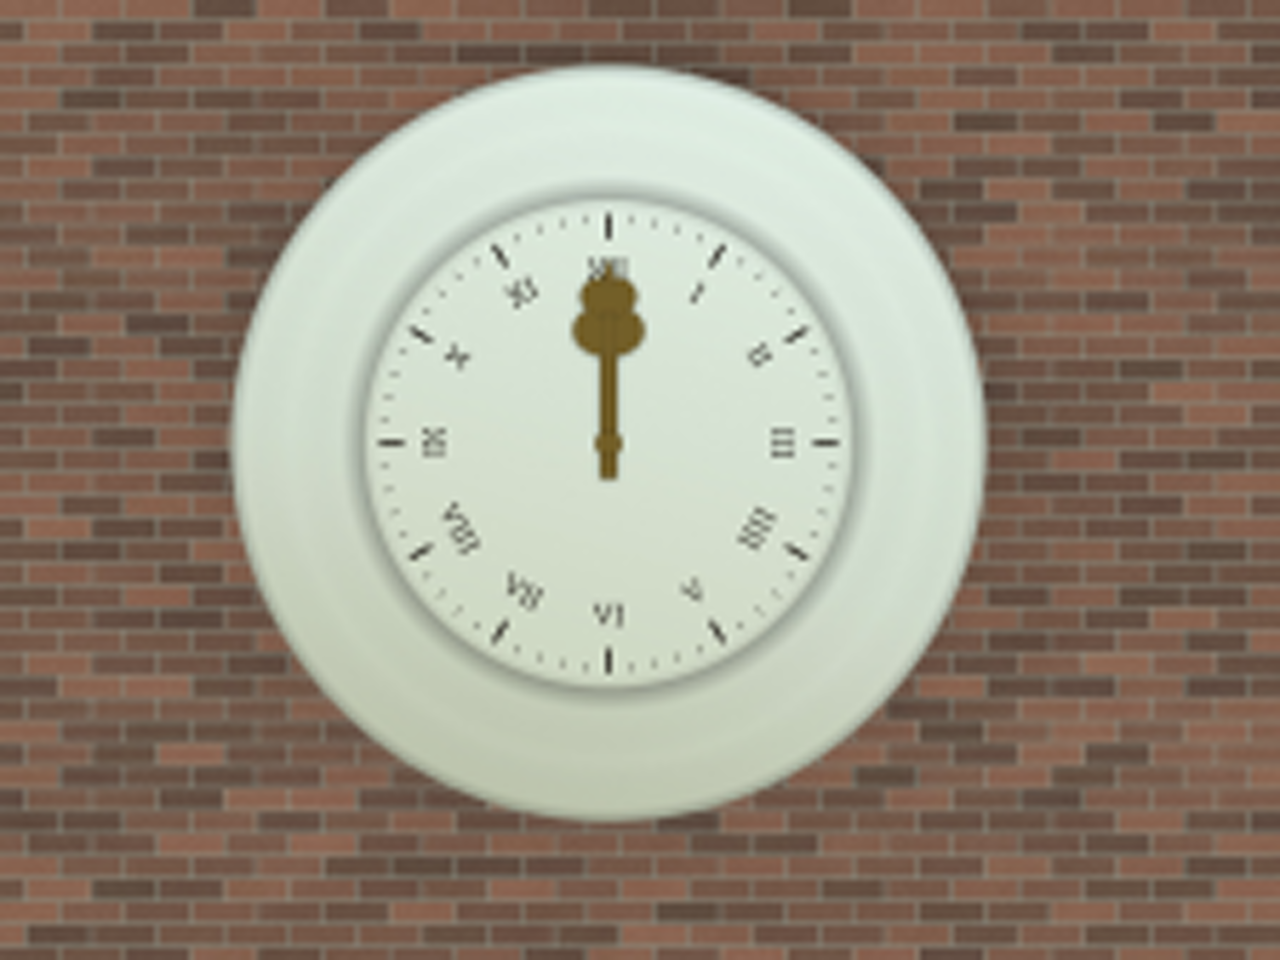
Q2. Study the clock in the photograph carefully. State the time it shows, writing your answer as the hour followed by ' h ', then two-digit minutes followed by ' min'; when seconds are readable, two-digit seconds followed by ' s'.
12 h 00 min
